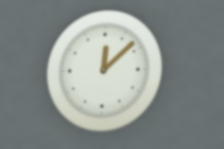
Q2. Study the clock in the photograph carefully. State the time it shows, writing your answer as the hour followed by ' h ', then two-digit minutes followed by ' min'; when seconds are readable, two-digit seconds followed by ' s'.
12 h 08 min
